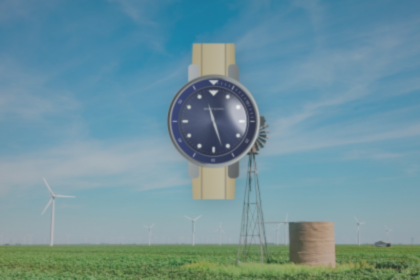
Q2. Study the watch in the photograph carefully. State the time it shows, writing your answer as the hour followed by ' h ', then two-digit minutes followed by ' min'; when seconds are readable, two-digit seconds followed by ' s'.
11 h 27 min
